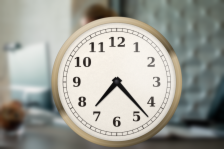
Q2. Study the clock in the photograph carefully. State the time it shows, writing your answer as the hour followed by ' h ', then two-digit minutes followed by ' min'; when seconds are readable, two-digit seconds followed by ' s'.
7 h 23 min
